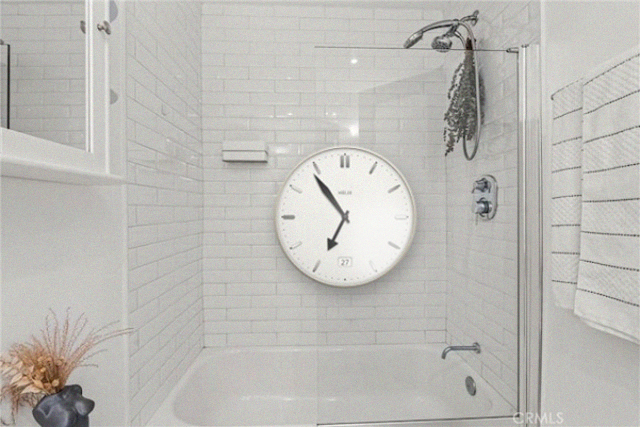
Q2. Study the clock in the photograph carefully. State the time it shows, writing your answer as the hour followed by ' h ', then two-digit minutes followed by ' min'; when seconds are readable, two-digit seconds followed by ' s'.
6 h 54 min
